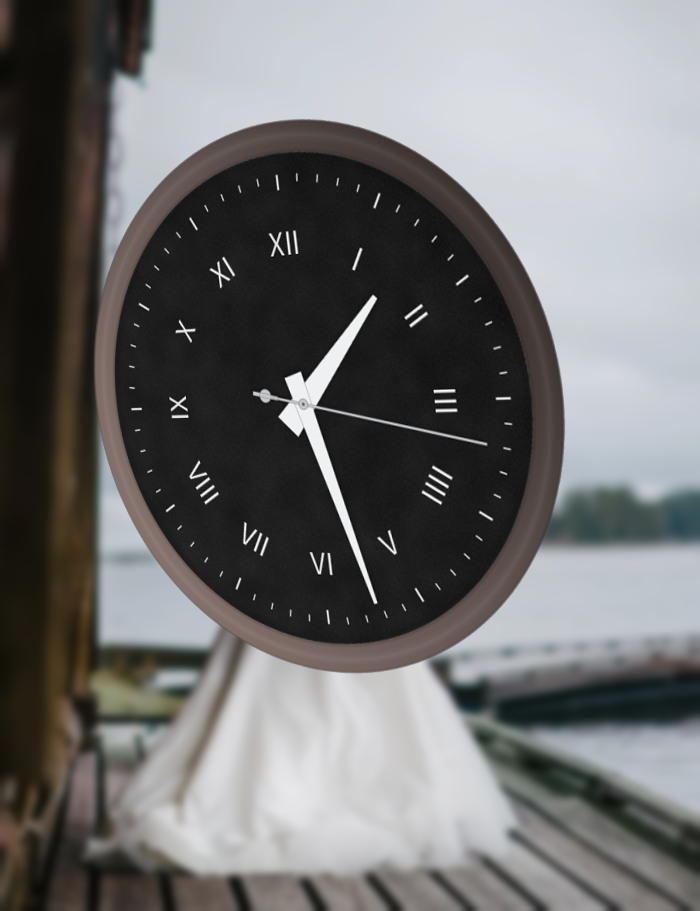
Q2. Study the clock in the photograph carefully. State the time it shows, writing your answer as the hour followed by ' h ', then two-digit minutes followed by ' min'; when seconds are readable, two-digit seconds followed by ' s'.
1 h 27 min 17 s
